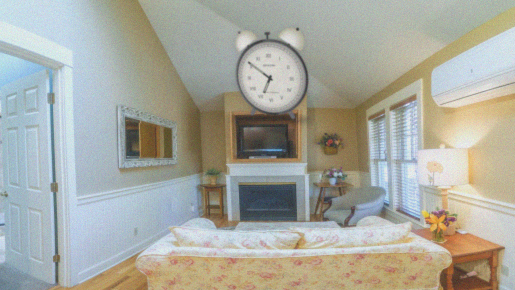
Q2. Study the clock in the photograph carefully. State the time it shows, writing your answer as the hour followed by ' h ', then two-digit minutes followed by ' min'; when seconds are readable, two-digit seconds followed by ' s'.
6 h 51 min
